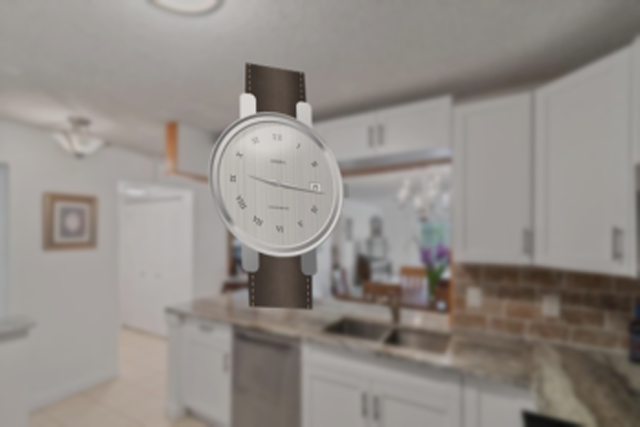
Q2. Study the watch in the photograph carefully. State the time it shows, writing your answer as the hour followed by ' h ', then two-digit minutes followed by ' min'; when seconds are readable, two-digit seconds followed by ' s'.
9 h 16 min
